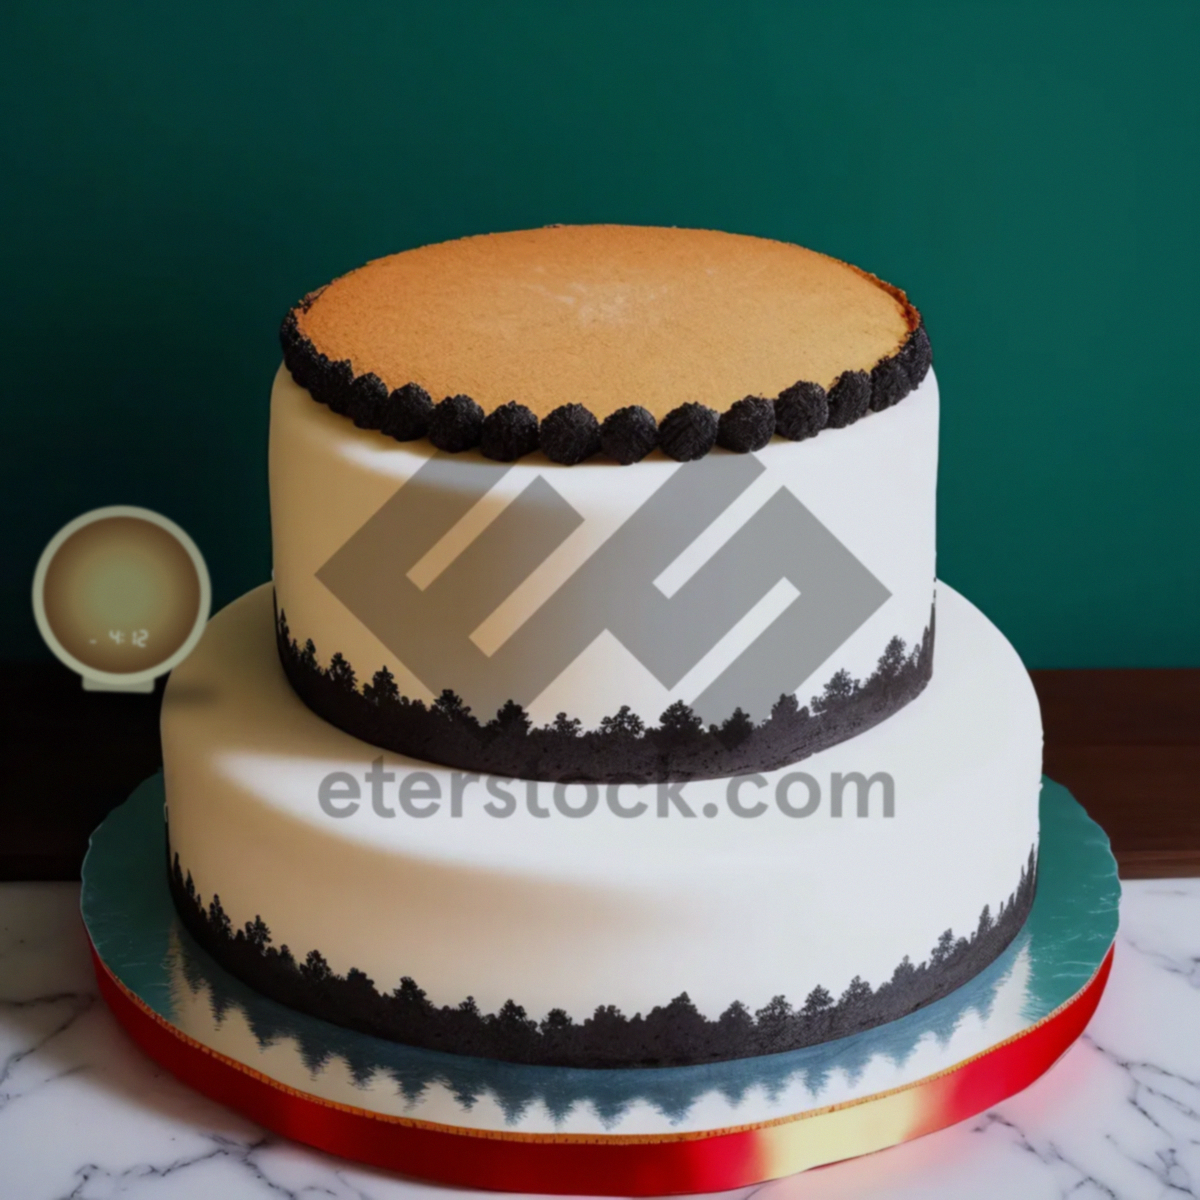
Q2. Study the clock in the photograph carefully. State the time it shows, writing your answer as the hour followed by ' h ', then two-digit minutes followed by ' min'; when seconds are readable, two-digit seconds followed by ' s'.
4 h 12 min
